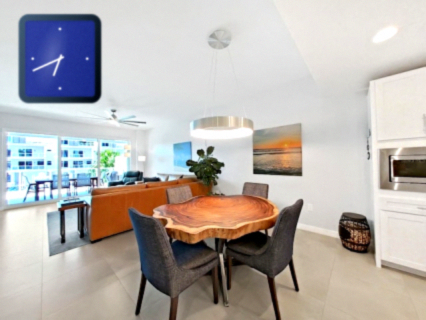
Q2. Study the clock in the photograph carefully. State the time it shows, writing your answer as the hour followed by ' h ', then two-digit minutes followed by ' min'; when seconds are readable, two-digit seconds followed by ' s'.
6 h 41 min
